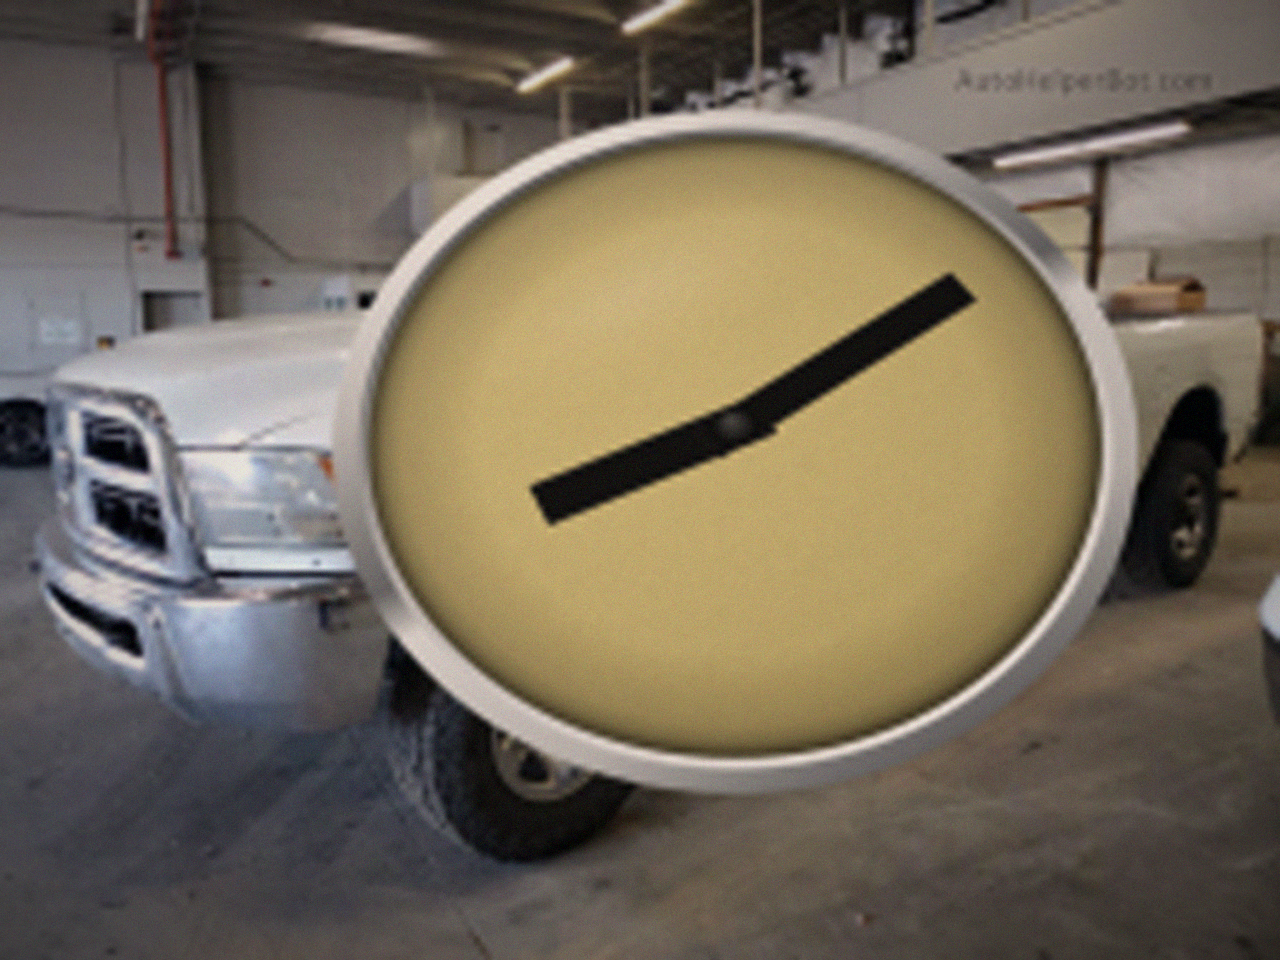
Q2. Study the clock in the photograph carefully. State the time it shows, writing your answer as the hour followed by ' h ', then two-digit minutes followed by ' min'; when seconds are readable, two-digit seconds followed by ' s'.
8 h 09 min
